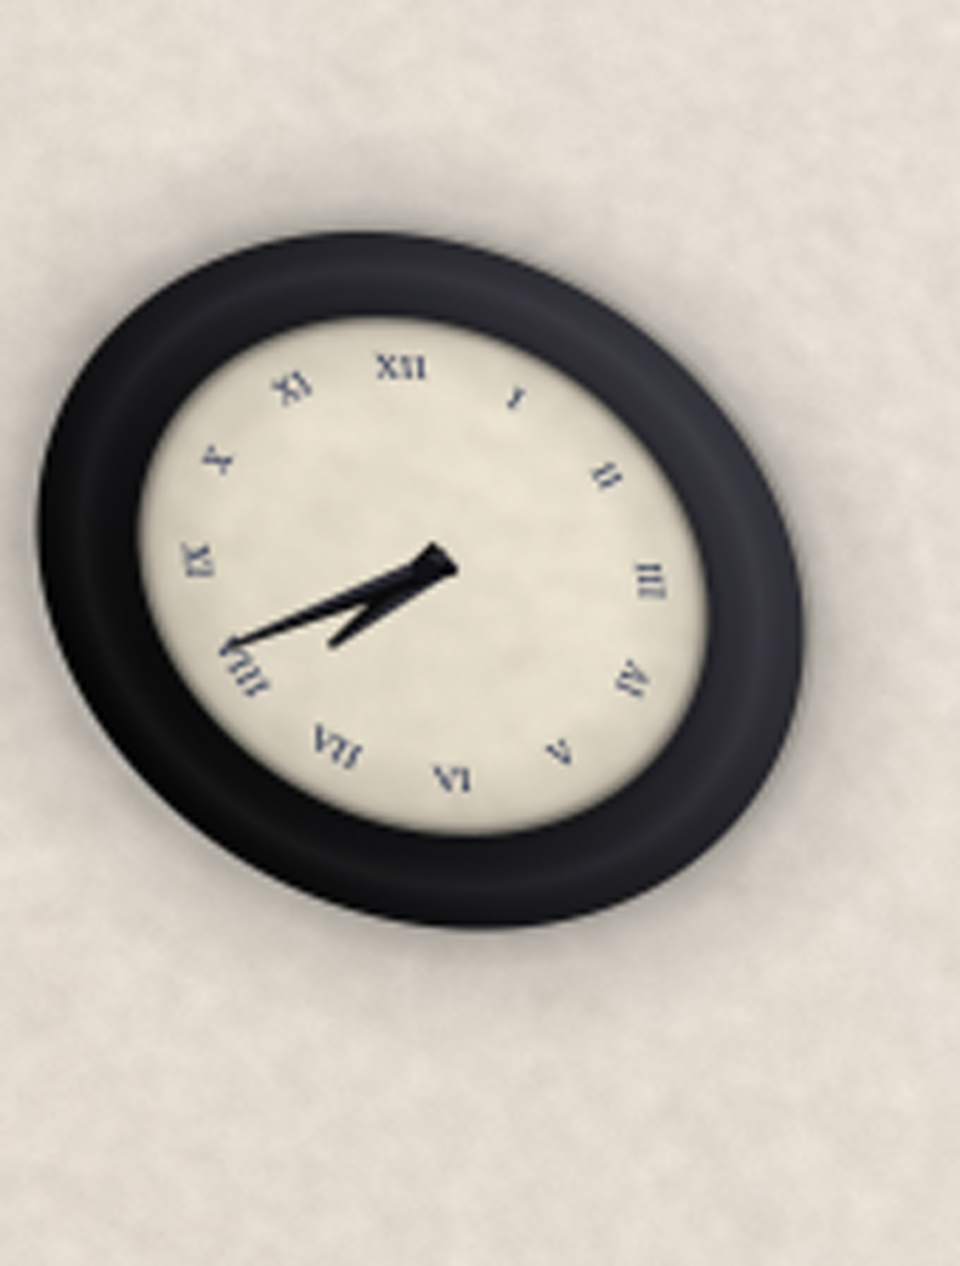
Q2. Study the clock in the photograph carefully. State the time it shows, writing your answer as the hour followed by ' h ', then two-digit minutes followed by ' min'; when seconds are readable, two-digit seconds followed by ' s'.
7 h 41 min
